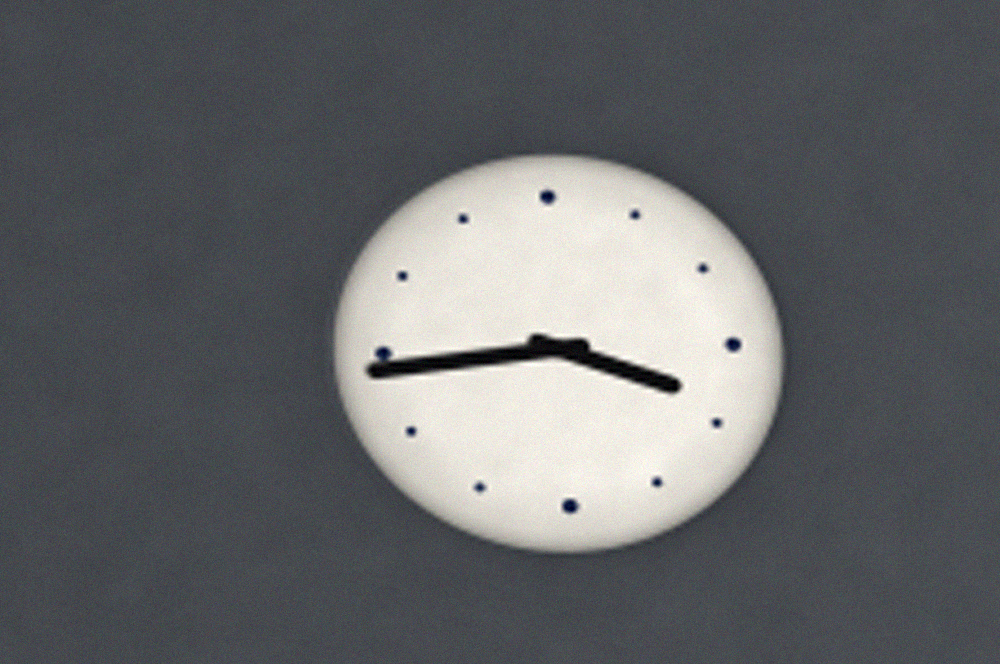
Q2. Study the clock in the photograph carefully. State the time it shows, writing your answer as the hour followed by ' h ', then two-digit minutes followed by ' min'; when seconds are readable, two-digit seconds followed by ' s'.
3 h 44 min
